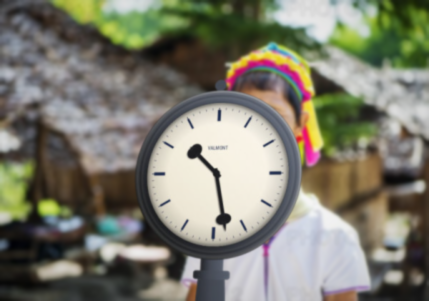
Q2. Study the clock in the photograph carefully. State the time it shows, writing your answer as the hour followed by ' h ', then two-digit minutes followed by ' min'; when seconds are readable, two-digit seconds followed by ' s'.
10 h 28 min
